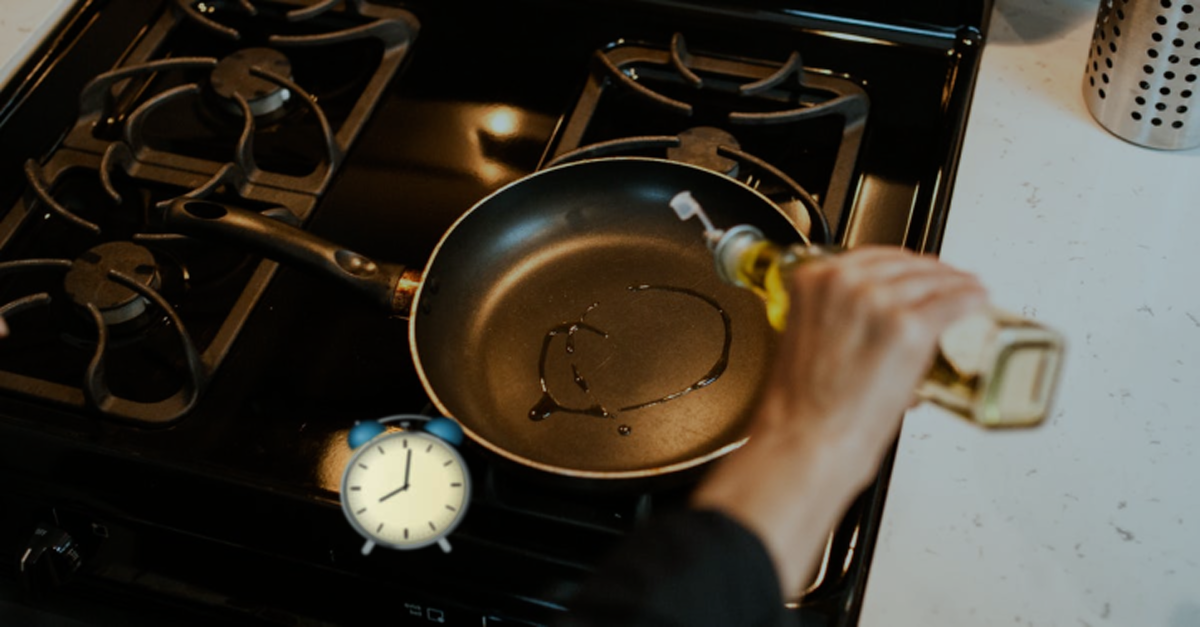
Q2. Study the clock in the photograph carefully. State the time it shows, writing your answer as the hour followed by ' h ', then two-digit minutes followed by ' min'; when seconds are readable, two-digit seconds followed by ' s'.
8 h 01 min
